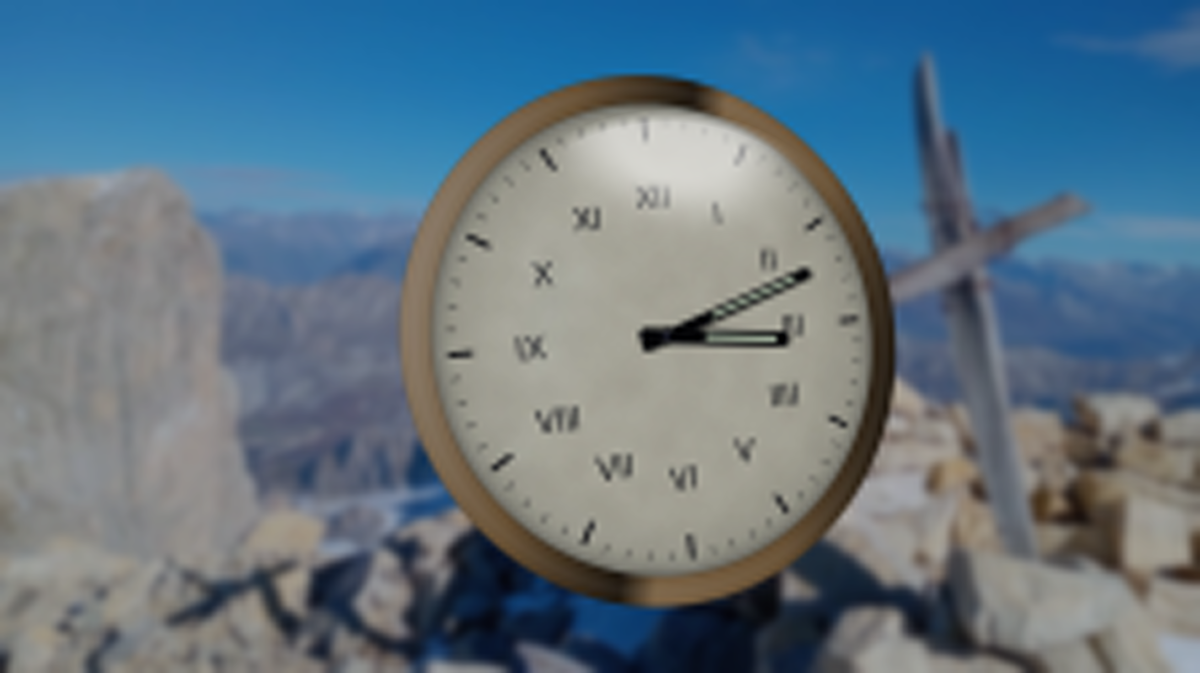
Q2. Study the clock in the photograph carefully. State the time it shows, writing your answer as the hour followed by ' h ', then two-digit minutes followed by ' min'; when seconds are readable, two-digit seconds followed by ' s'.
3 h 12 min
